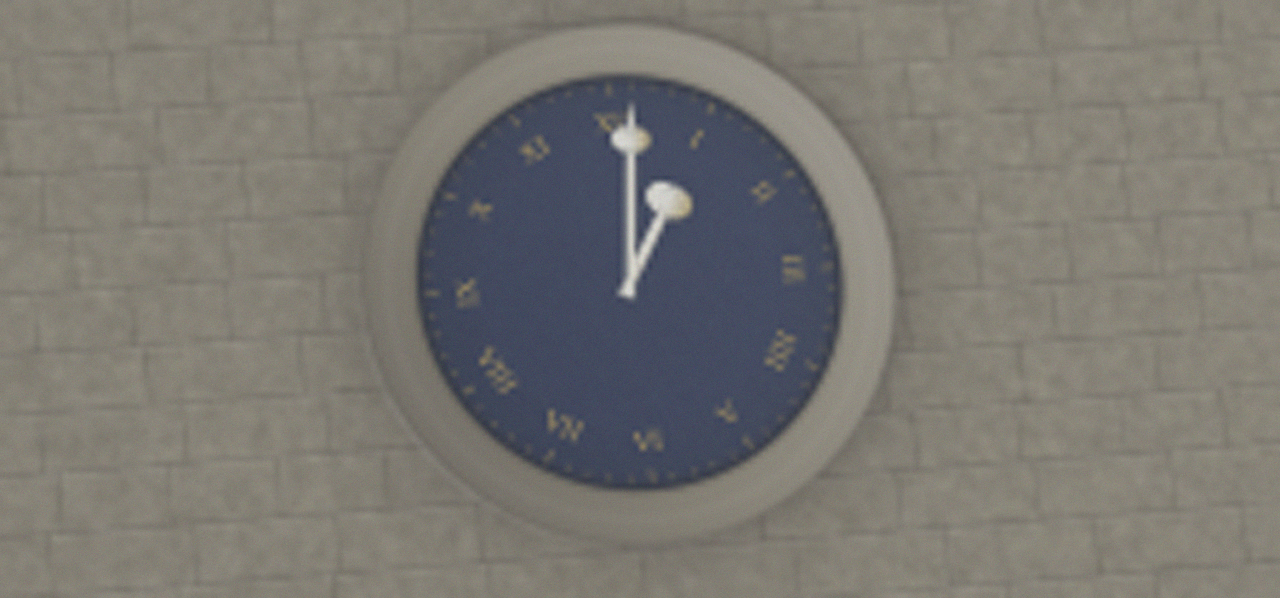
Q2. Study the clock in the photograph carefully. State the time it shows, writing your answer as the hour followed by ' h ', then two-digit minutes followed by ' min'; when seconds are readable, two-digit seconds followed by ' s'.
1 h 01 min
